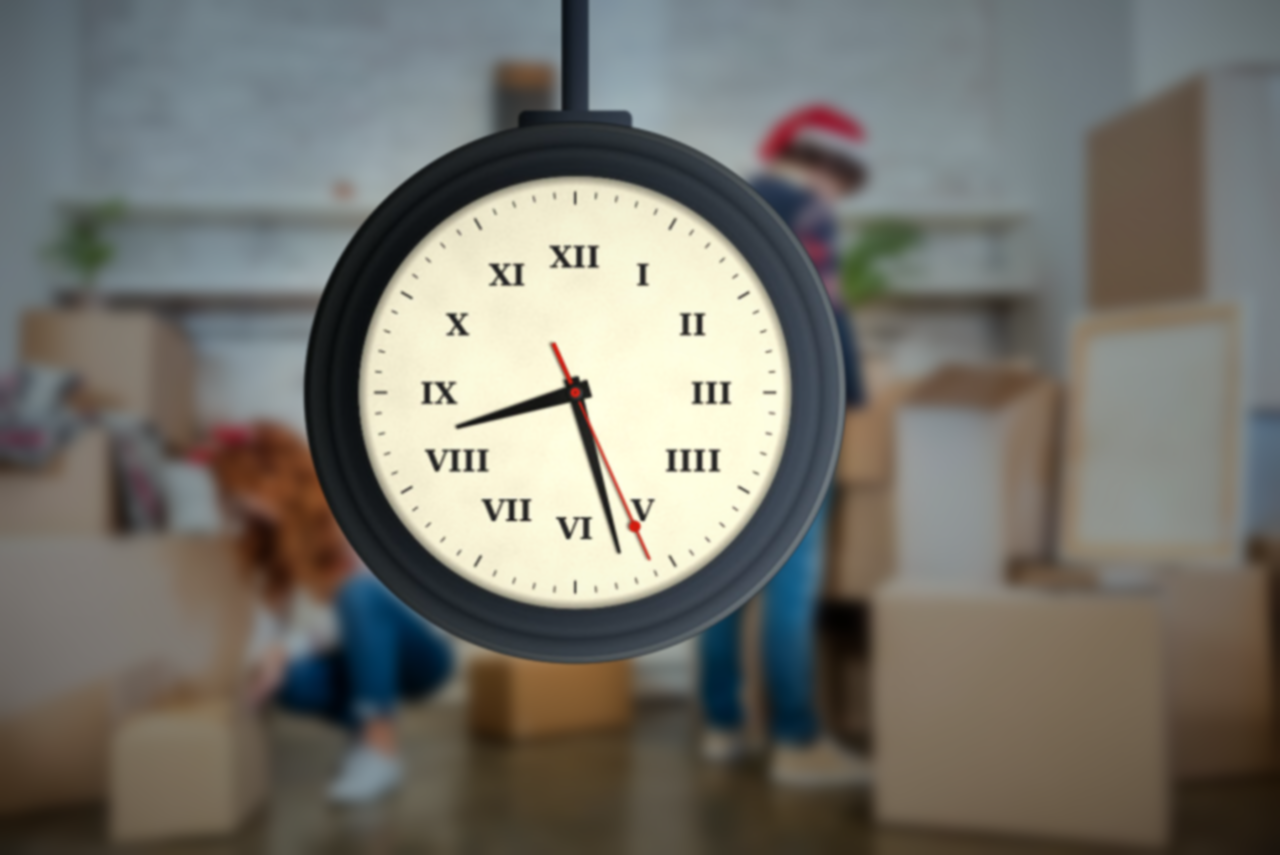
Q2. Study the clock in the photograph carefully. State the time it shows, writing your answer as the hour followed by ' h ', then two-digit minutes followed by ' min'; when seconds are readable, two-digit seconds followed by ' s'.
8 h 27 min 26 s
